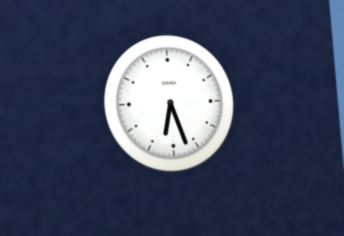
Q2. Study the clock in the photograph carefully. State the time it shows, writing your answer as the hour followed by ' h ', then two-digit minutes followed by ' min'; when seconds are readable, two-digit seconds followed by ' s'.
6 h 27 min
